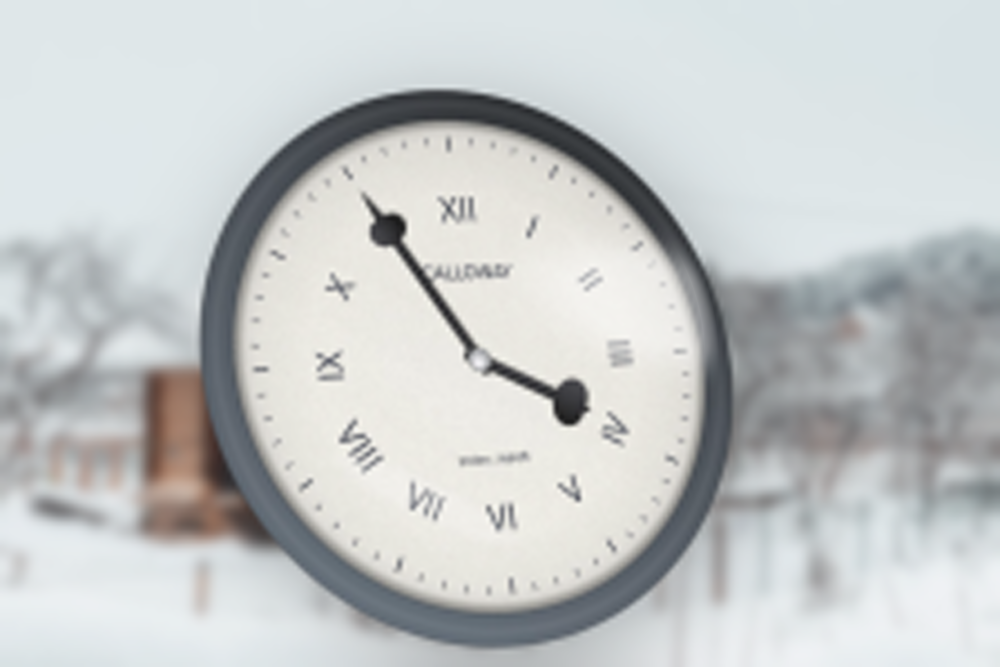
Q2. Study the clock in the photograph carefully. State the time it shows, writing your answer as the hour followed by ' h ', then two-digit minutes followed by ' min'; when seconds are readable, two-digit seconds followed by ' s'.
3 h 55 min
